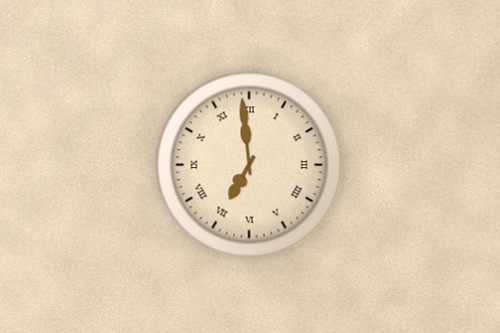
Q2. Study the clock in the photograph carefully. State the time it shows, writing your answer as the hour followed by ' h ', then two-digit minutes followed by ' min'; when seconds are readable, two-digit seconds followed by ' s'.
6 h 59 min
